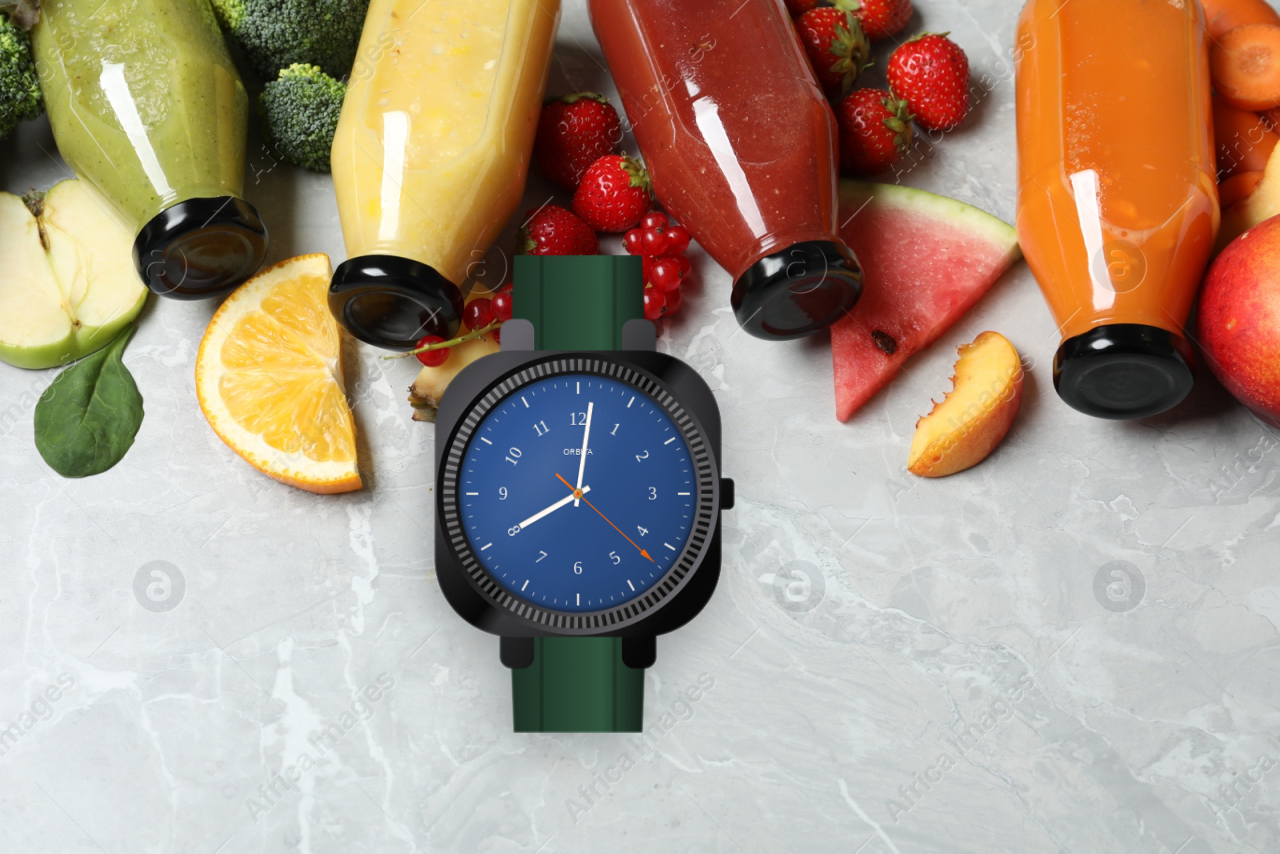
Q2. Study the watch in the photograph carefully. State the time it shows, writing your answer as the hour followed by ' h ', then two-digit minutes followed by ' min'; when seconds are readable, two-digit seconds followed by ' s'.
8 h 01 min 22 s
